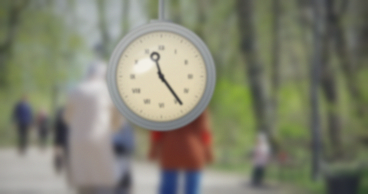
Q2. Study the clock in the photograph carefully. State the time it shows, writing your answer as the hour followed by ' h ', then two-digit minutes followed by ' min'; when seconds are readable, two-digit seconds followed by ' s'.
11 h 24 min
